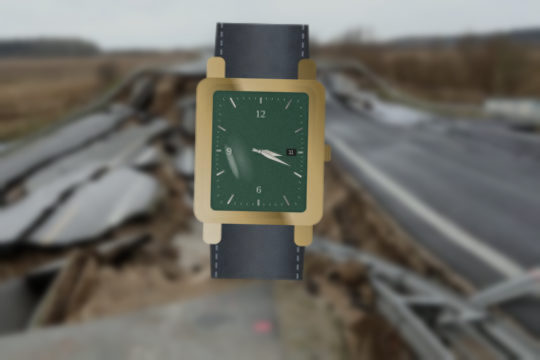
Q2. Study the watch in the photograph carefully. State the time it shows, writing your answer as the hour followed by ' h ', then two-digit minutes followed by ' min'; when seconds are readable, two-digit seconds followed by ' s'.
3 h 19 min
